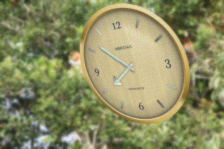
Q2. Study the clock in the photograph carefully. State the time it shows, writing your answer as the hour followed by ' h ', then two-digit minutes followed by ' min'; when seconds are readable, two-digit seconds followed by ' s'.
7 h 52 min
